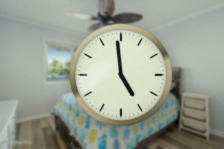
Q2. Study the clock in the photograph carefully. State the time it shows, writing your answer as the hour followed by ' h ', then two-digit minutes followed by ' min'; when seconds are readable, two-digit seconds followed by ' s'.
4 h 59 min
